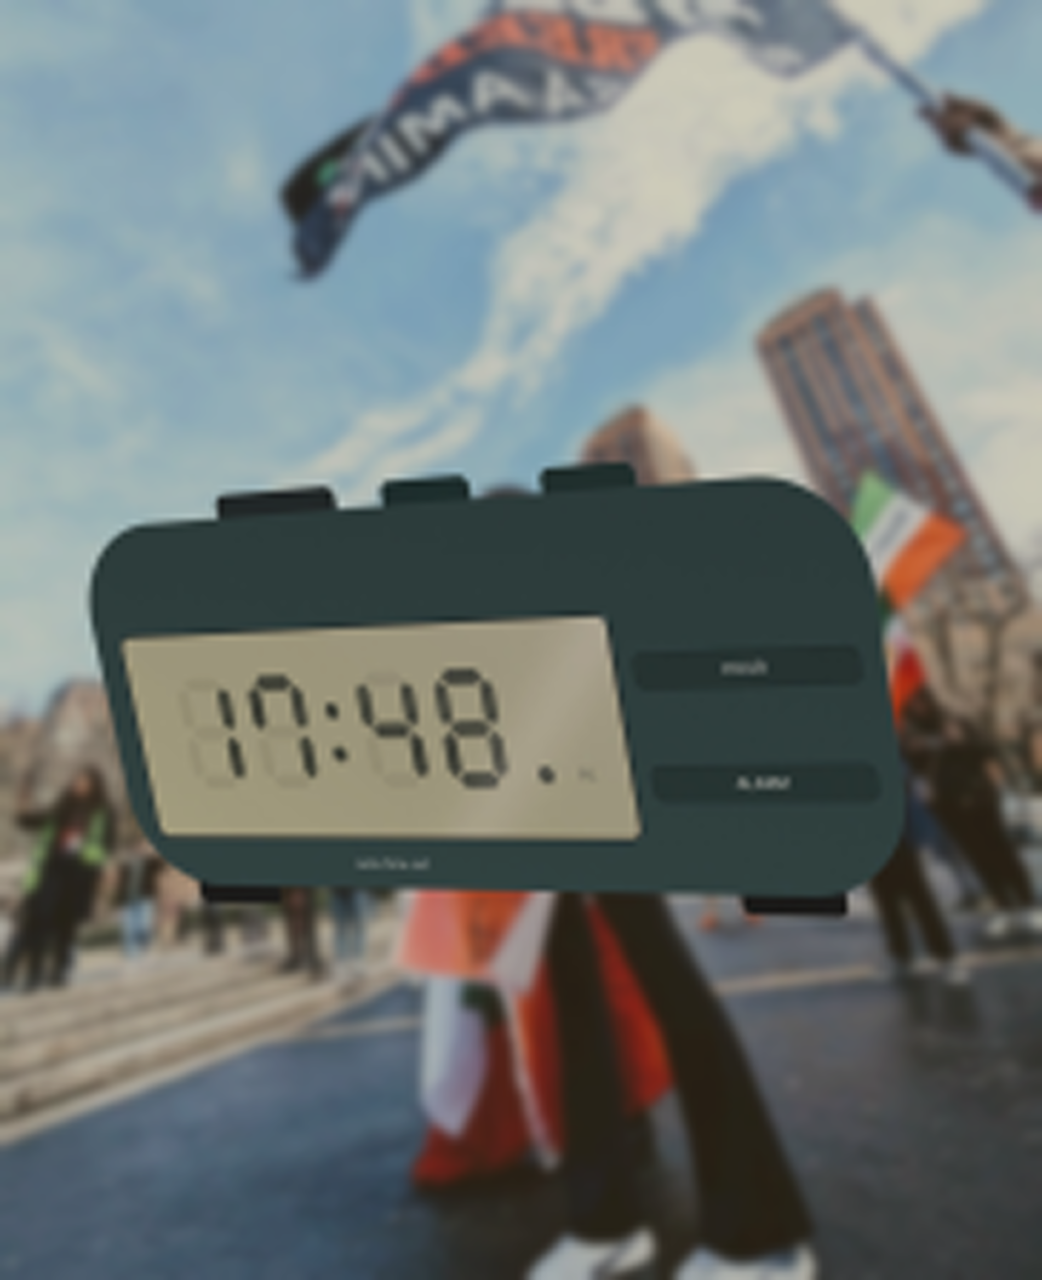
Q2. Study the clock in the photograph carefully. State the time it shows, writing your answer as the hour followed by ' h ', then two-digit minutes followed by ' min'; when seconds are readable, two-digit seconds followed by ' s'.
17 h 48 min
